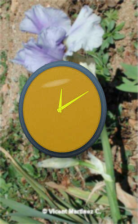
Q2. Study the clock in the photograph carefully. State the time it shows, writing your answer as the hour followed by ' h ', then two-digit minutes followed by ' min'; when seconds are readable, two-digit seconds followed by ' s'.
12 h 10 min
